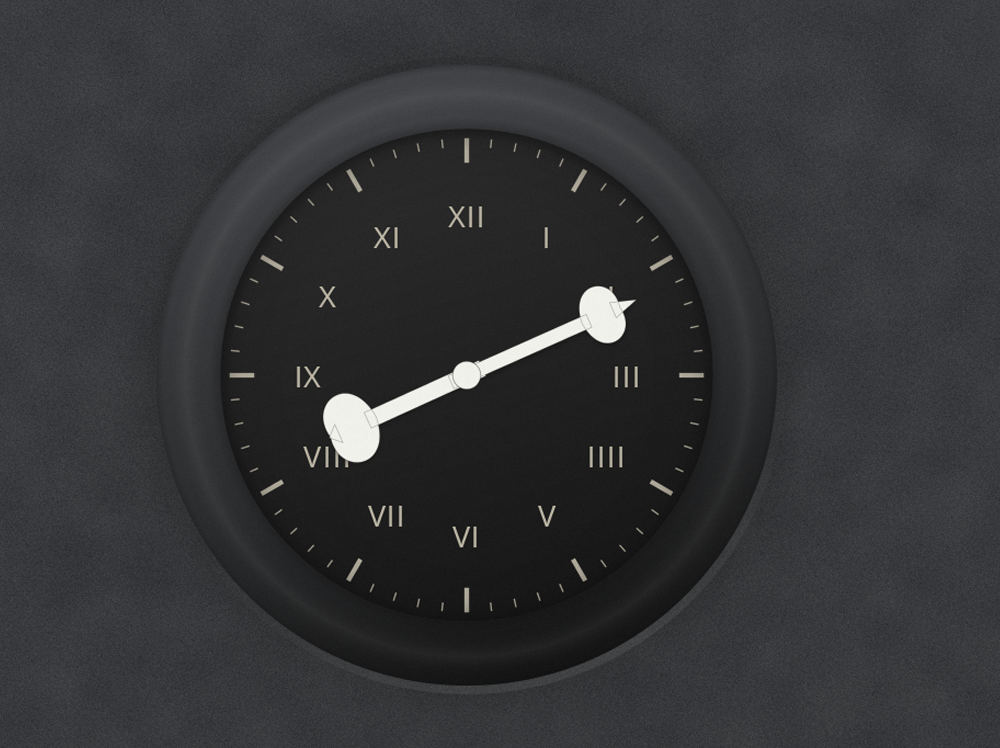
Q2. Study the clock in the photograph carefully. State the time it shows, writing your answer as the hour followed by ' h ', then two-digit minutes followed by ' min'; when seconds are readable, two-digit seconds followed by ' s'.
8 h 11 min
